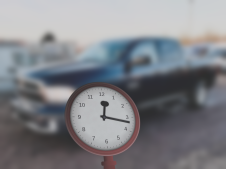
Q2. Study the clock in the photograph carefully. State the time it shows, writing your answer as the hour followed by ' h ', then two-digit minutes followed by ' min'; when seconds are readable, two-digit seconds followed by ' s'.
12 h 17 min
